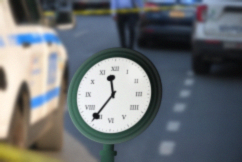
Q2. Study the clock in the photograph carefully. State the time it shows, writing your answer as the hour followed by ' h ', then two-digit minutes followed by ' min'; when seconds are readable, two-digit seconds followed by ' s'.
11 h 36 min
